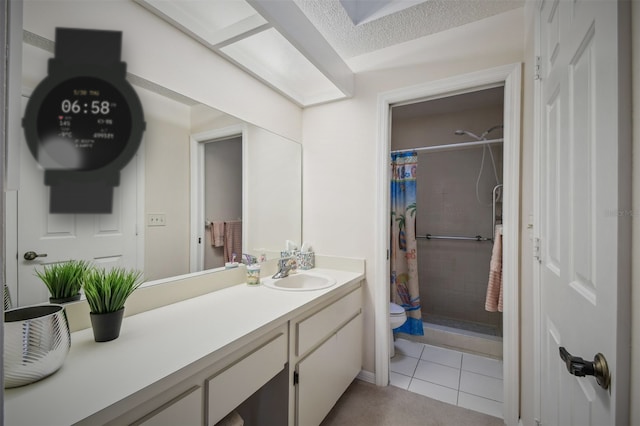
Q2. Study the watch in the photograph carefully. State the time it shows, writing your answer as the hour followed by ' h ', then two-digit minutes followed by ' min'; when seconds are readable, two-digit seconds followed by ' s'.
6 h 58 min
